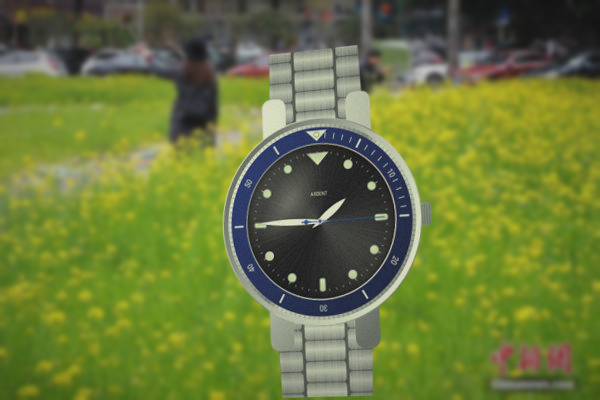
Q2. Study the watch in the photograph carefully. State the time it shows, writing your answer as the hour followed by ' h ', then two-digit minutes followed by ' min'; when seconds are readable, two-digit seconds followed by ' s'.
1 h 45 min 15 s
